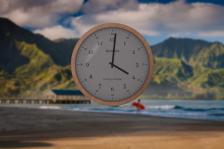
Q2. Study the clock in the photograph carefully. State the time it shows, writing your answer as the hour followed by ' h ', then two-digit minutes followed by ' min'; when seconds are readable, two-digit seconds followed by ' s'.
4 h 01 min
